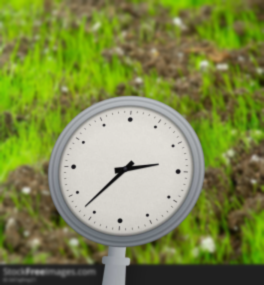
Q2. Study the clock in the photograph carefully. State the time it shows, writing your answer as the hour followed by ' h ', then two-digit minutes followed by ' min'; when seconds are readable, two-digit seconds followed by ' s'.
2 h 37 min
